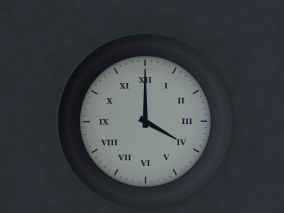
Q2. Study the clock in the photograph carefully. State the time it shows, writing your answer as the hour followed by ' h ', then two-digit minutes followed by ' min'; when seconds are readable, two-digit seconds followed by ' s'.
4 h 00 min
